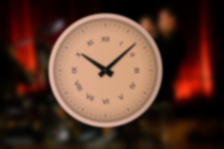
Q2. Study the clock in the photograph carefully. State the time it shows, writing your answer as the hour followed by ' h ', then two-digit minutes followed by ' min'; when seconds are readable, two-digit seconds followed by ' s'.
10 h 08 min
